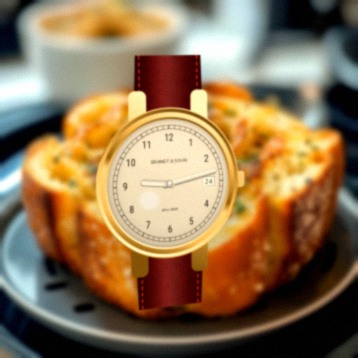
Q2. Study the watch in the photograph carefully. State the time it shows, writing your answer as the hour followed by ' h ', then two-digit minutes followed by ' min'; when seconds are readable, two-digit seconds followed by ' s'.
9 h 13 min
